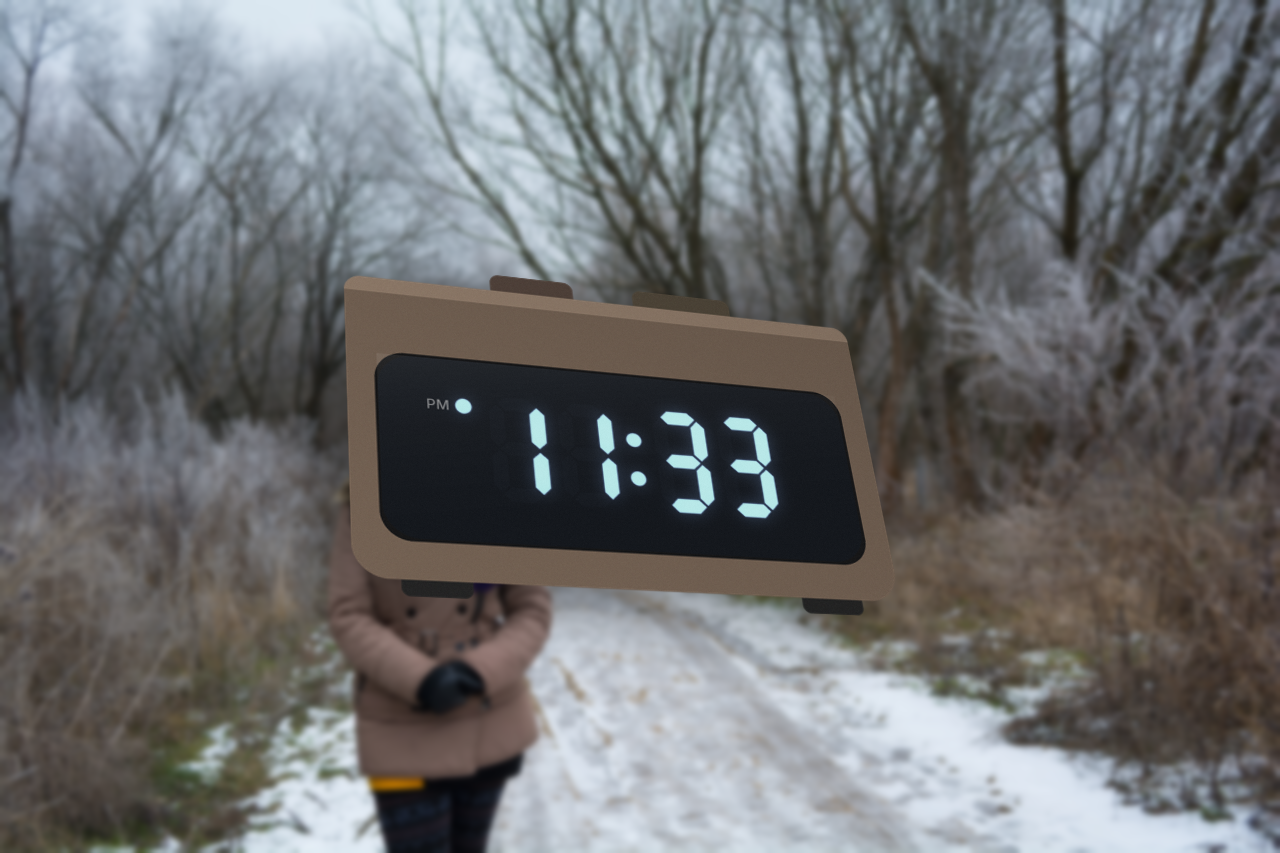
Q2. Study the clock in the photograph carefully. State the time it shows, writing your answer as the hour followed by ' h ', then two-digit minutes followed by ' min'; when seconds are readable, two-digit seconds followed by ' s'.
11 h 33 min
